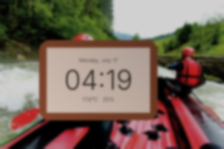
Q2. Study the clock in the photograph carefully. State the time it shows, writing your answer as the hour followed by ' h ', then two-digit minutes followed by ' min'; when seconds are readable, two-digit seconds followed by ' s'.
4 h 19 min
